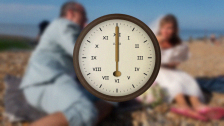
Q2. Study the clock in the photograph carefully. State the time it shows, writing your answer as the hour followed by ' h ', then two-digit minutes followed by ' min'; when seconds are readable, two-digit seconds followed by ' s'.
6 h 00 min
